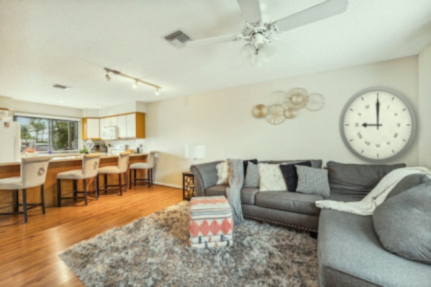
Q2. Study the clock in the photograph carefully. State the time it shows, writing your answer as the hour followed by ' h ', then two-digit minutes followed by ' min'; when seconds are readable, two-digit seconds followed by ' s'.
9 h 00 min
